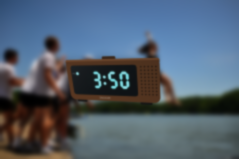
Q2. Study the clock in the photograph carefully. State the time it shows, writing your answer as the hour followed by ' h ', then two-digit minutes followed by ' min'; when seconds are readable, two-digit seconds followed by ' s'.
3 h 50 min
